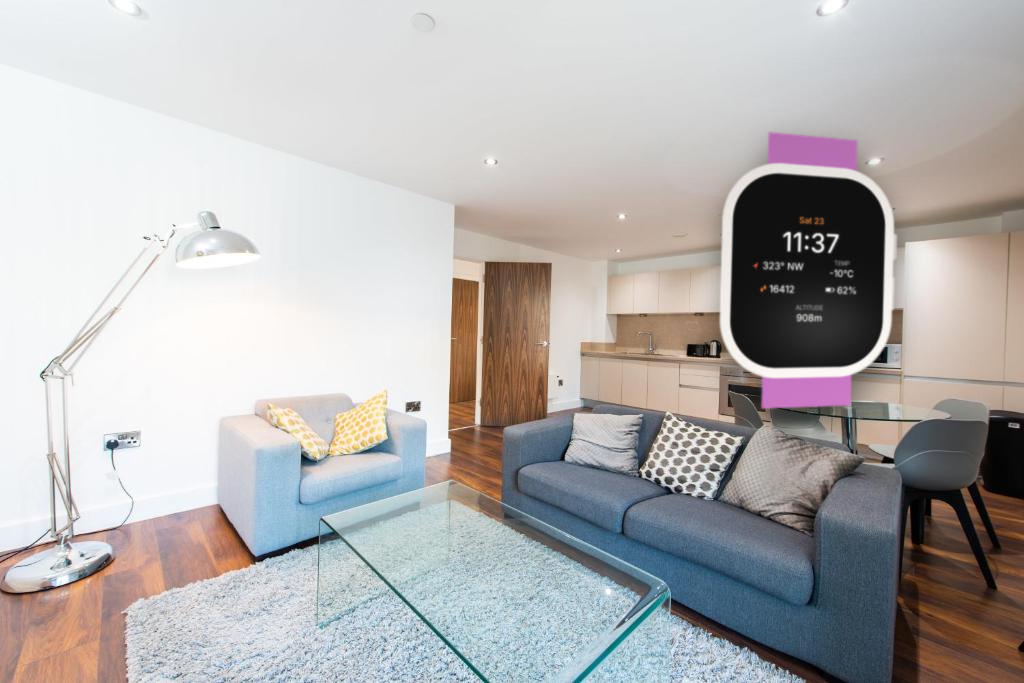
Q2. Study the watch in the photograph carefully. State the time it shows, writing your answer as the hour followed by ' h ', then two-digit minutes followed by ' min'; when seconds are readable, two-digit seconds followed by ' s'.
11 h 37 min
